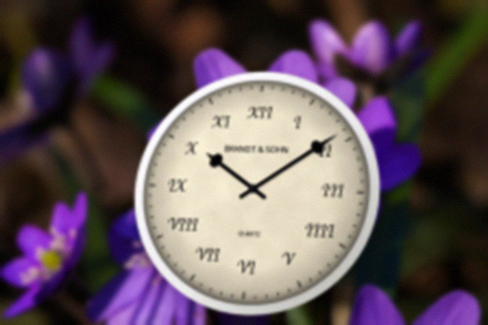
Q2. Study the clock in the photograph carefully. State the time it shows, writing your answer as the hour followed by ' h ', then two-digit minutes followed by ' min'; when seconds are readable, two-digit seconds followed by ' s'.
10 h 09 min
